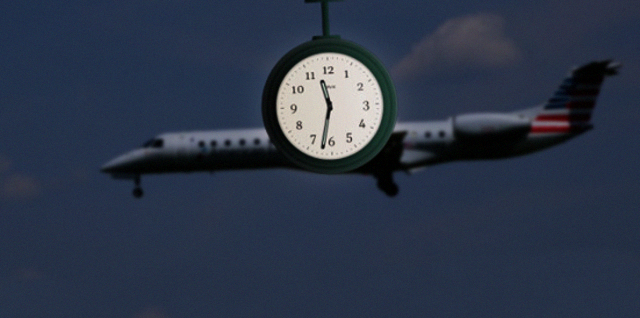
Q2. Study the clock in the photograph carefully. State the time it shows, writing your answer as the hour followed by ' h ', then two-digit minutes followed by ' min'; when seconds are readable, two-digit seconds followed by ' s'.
11 h 32 min
